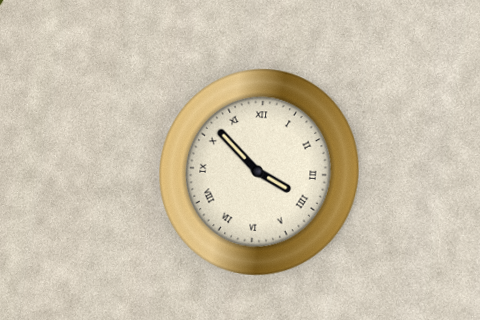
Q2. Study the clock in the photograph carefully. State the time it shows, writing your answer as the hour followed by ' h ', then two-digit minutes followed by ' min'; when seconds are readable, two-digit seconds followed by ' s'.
3 h 52 min
